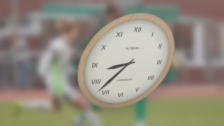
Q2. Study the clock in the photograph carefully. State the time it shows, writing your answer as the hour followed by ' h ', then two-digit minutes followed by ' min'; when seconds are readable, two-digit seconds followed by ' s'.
8 h 37 min
